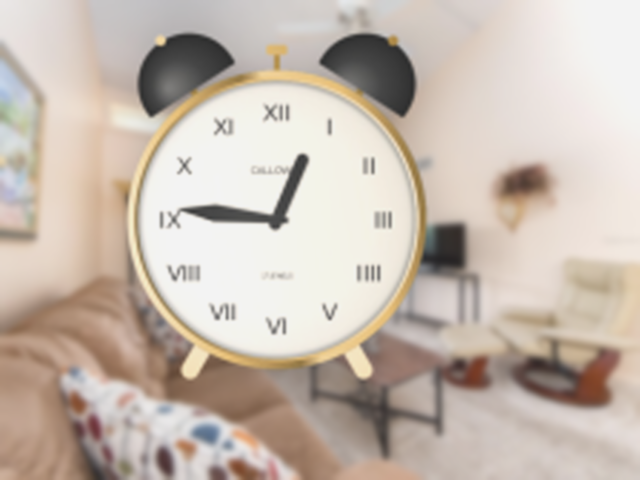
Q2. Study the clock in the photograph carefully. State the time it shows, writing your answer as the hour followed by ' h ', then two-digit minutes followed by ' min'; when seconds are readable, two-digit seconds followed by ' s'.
12 h 46 min
